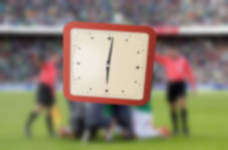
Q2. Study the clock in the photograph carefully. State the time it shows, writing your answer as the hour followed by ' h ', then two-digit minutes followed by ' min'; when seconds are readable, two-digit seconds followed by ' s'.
6 h 01 min
